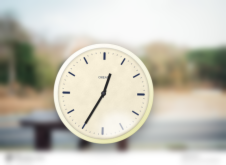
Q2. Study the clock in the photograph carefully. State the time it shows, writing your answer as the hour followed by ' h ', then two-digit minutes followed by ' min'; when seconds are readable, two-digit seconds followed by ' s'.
12 h 35 min
